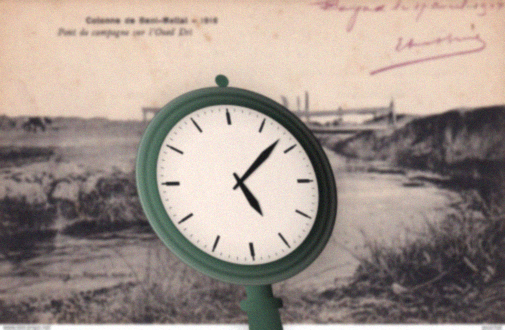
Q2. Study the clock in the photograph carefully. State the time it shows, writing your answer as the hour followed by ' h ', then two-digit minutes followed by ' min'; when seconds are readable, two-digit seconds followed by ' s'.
5 h 08 min
